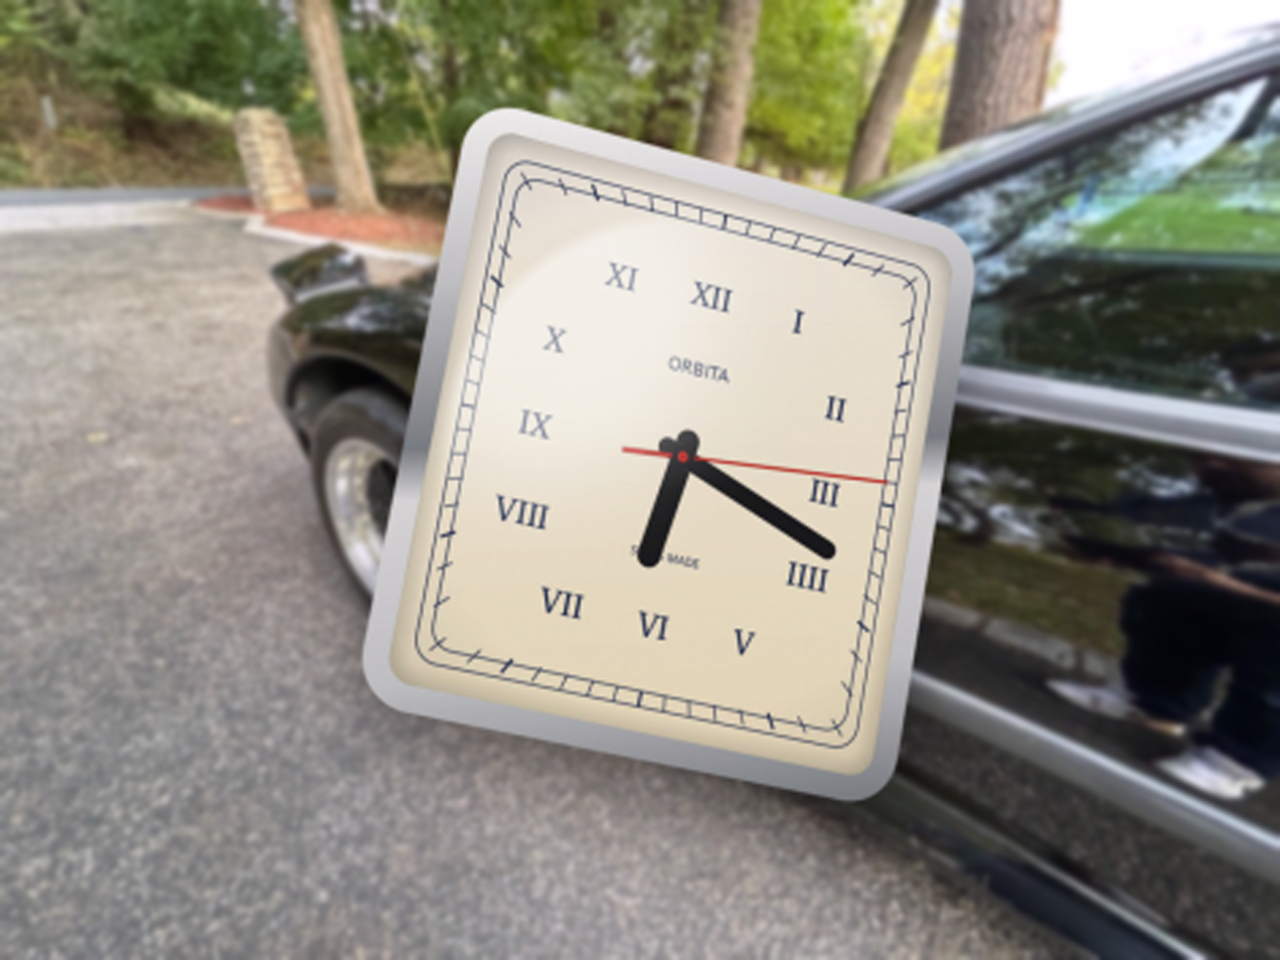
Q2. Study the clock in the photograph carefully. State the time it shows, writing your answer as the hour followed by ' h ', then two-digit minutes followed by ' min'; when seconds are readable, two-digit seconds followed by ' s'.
6 h 18 min 14 s
